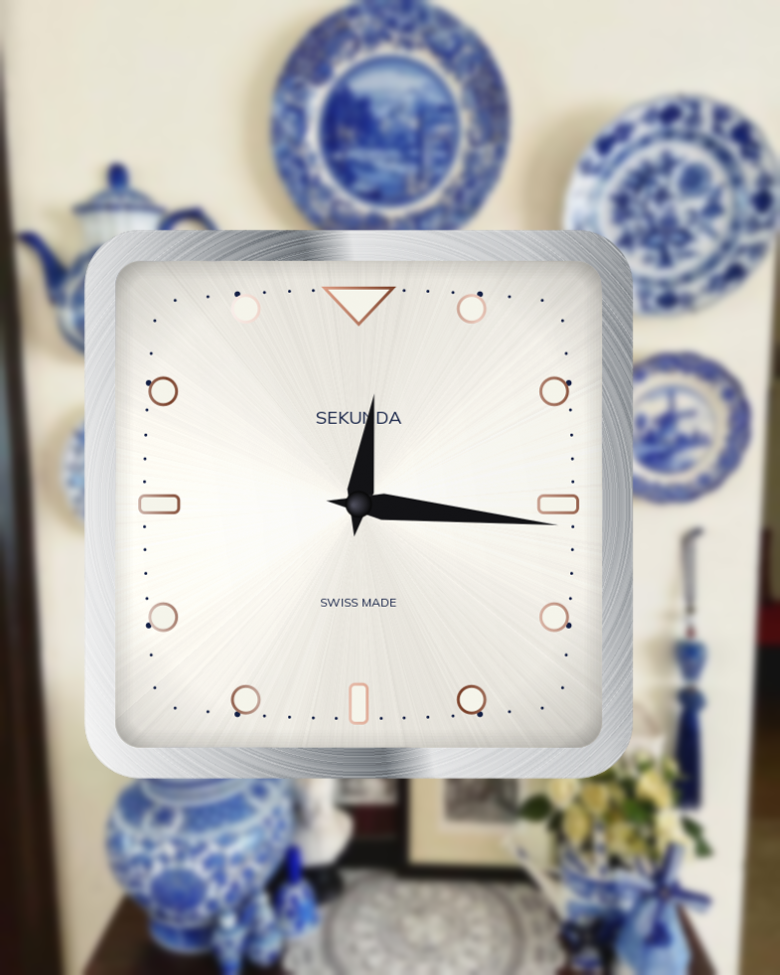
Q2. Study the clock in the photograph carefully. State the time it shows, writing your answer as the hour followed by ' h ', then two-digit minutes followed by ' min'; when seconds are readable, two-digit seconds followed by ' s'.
12 h 16 min
